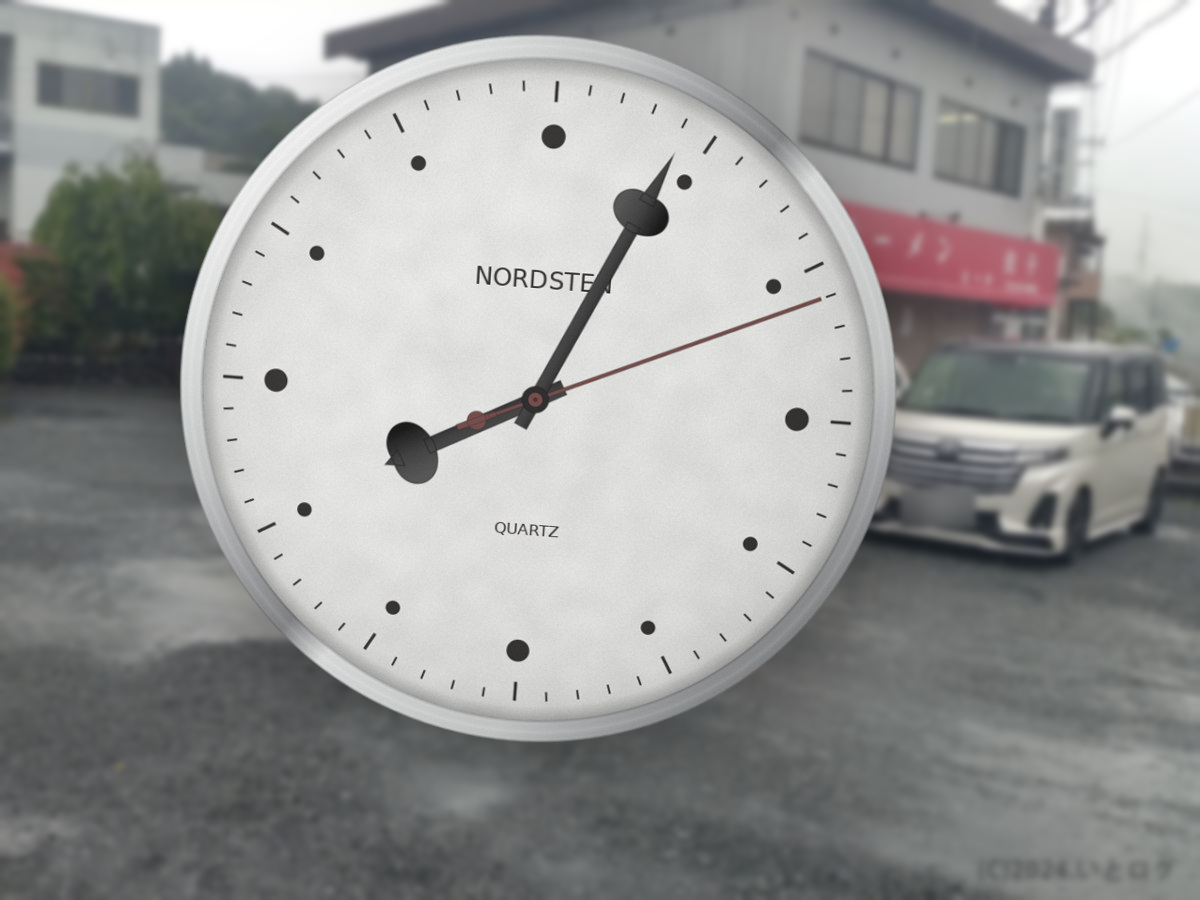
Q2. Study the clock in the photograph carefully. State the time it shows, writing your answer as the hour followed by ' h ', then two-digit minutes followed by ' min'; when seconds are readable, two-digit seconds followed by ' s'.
8 h 04 min 11 s
